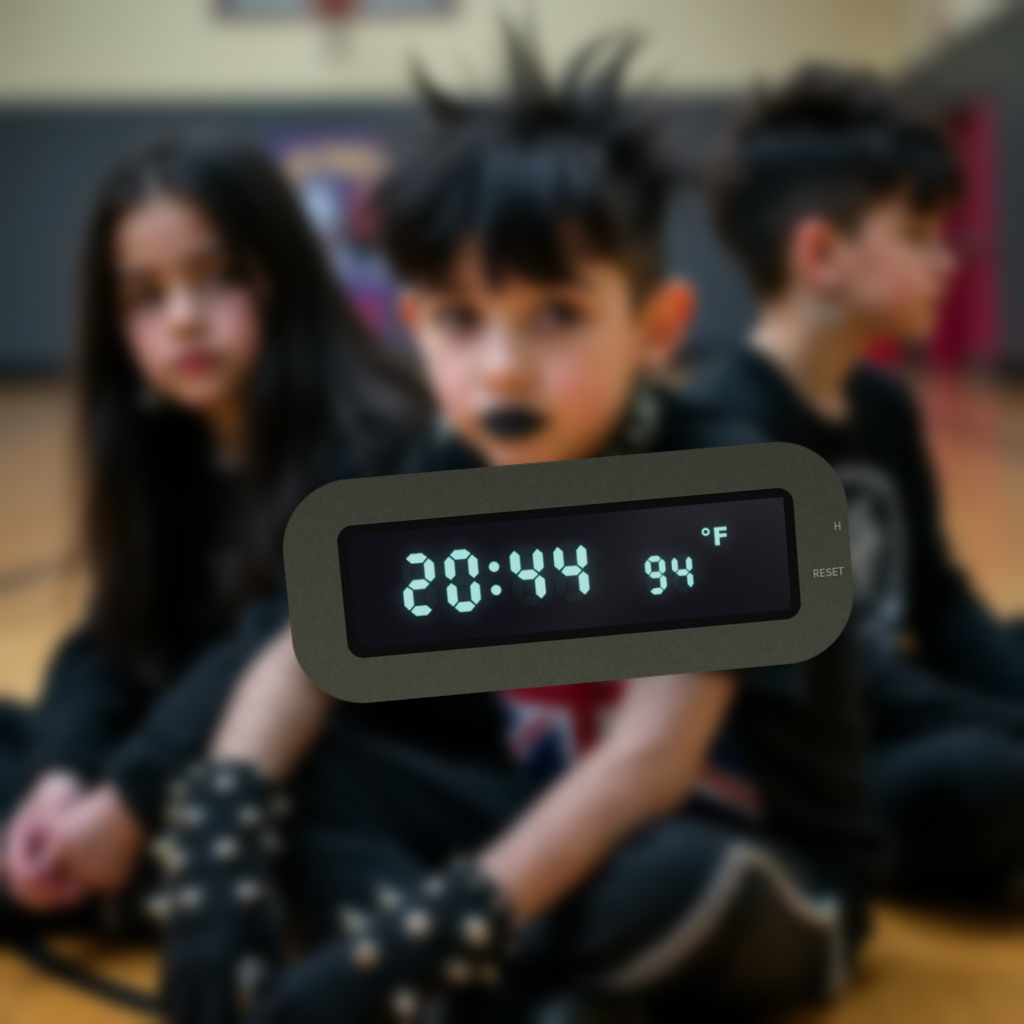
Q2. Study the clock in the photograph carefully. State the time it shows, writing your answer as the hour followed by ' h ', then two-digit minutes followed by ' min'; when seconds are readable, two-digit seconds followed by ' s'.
20 h 44 min
